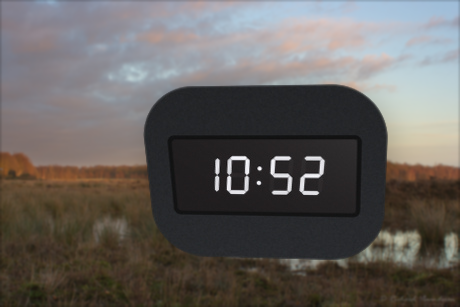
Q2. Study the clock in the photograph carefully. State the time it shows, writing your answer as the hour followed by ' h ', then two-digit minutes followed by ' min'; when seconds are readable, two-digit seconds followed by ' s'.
10 h 52 min
